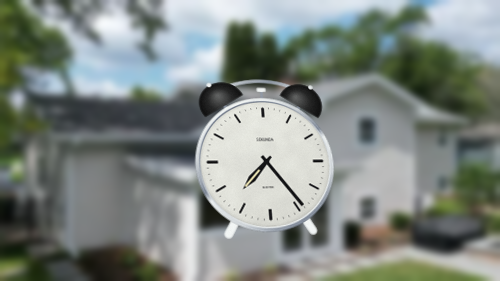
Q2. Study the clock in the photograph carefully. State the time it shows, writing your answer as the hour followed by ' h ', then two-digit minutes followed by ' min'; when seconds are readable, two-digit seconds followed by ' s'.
7 h 24 min
